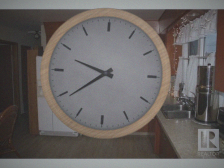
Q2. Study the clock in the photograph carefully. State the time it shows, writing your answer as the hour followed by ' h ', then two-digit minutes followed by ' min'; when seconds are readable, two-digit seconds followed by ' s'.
9 h 39 min
